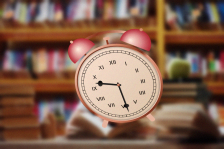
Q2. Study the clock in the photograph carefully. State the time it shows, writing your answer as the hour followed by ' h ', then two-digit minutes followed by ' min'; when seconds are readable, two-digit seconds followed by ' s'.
9 h 29 min
